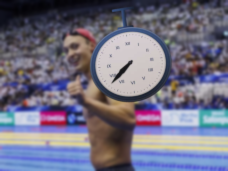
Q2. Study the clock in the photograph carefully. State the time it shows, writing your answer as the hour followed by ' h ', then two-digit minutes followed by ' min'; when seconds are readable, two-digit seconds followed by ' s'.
7 h 38 min
